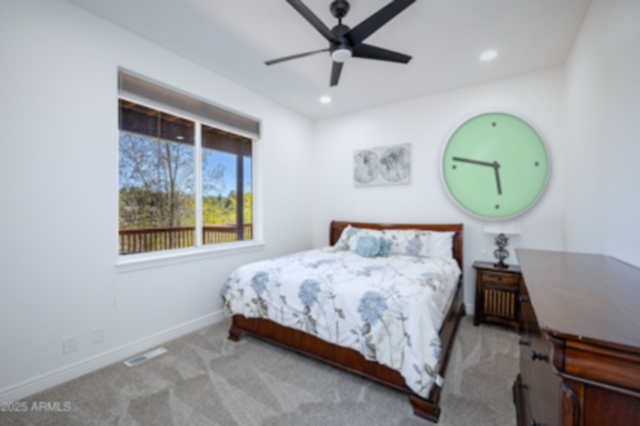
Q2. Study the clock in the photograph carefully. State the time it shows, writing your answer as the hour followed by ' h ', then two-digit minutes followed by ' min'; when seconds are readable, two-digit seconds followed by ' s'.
5 h 47 min
